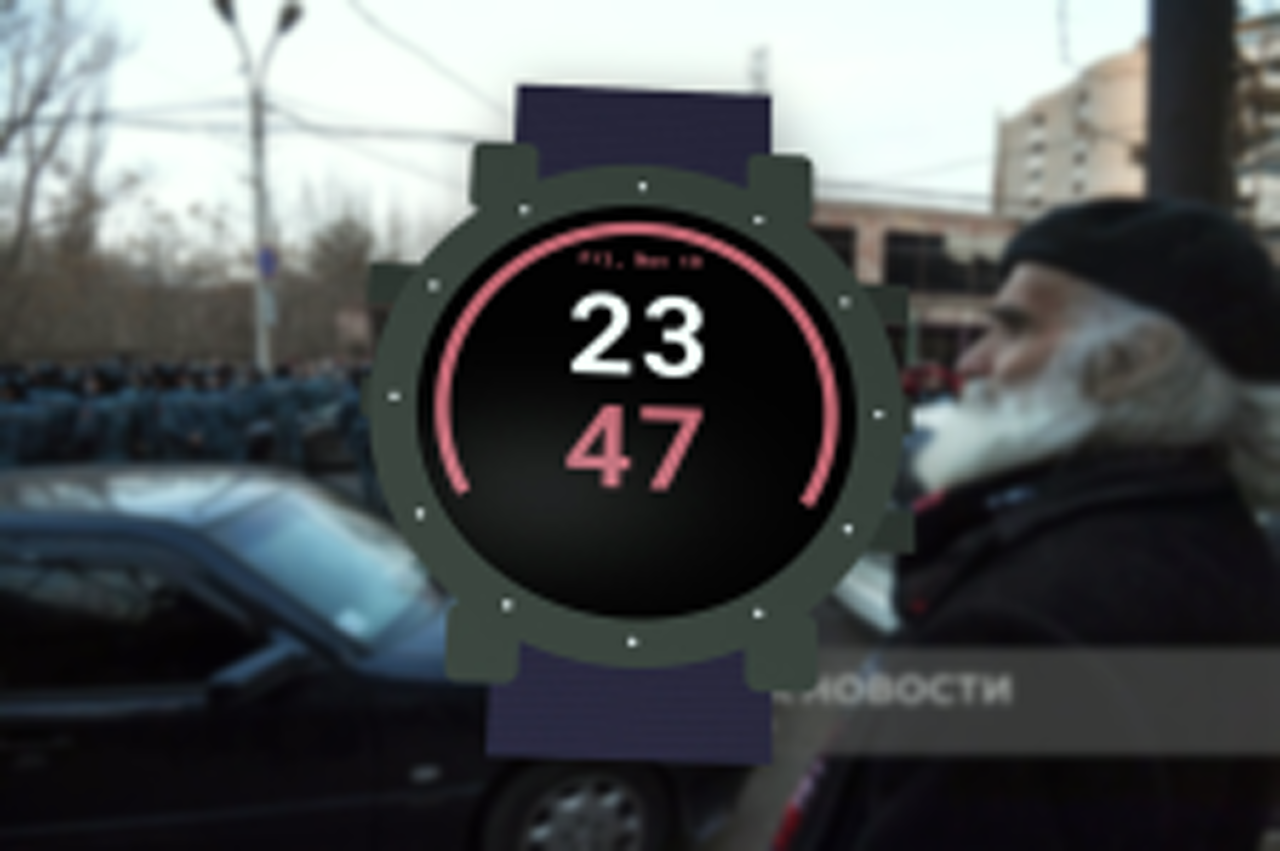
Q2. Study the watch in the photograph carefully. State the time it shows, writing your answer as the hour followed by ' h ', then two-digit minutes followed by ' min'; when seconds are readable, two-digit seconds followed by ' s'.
23 h 47 min
